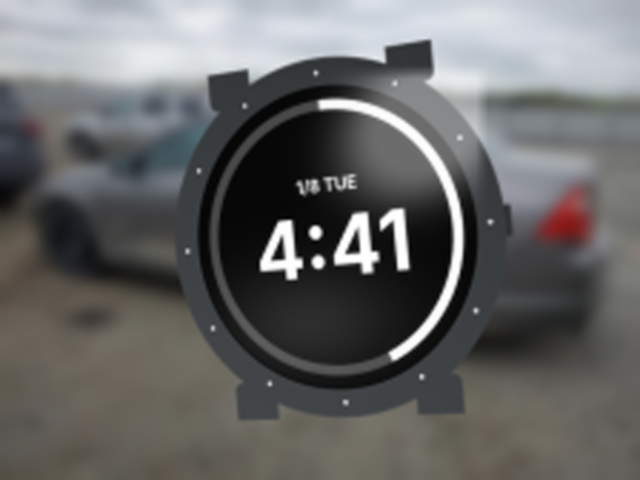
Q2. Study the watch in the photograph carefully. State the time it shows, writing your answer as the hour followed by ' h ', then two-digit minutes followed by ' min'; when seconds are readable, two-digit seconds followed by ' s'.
4 h 41 min
